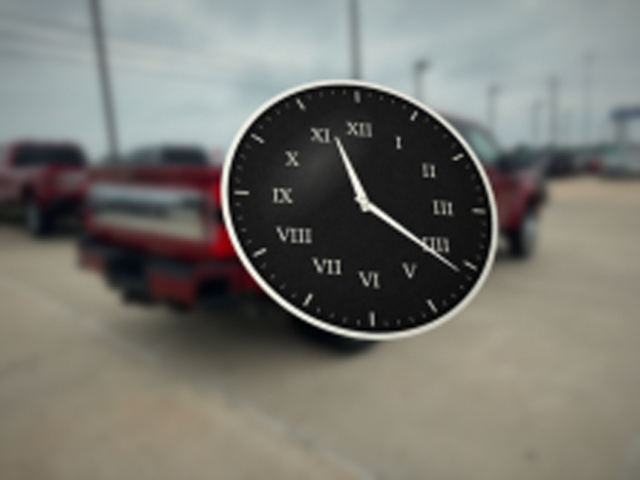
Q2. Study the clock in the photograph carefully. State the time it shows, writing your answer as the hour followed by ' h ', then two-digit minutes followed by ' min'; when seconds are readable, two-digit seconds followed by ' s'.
11 h 21 min
